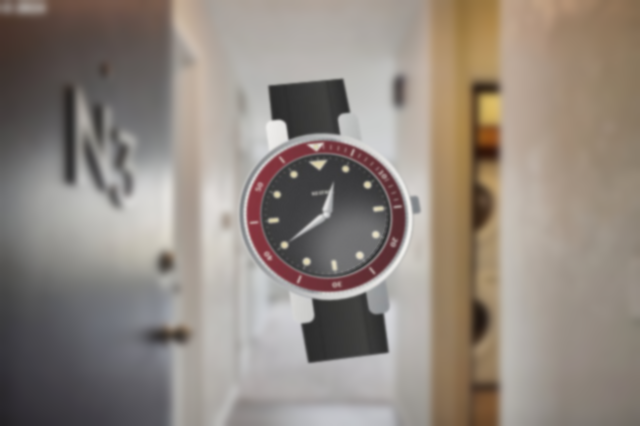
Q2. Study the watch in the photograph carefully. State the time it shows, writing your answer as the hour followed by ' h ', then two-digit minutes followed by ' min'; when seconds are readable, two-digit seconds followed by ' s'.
12 h 40 min
